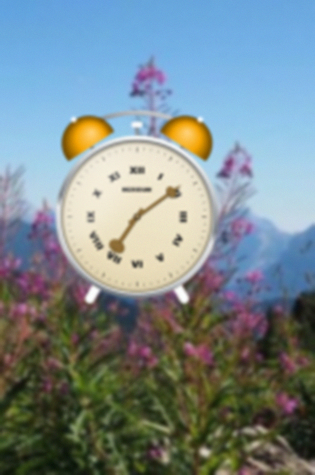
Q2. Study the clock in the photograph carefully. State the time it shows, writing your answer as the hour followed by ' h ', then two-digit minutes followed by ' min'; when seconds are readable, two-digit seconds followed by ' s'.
7 h 09 min
